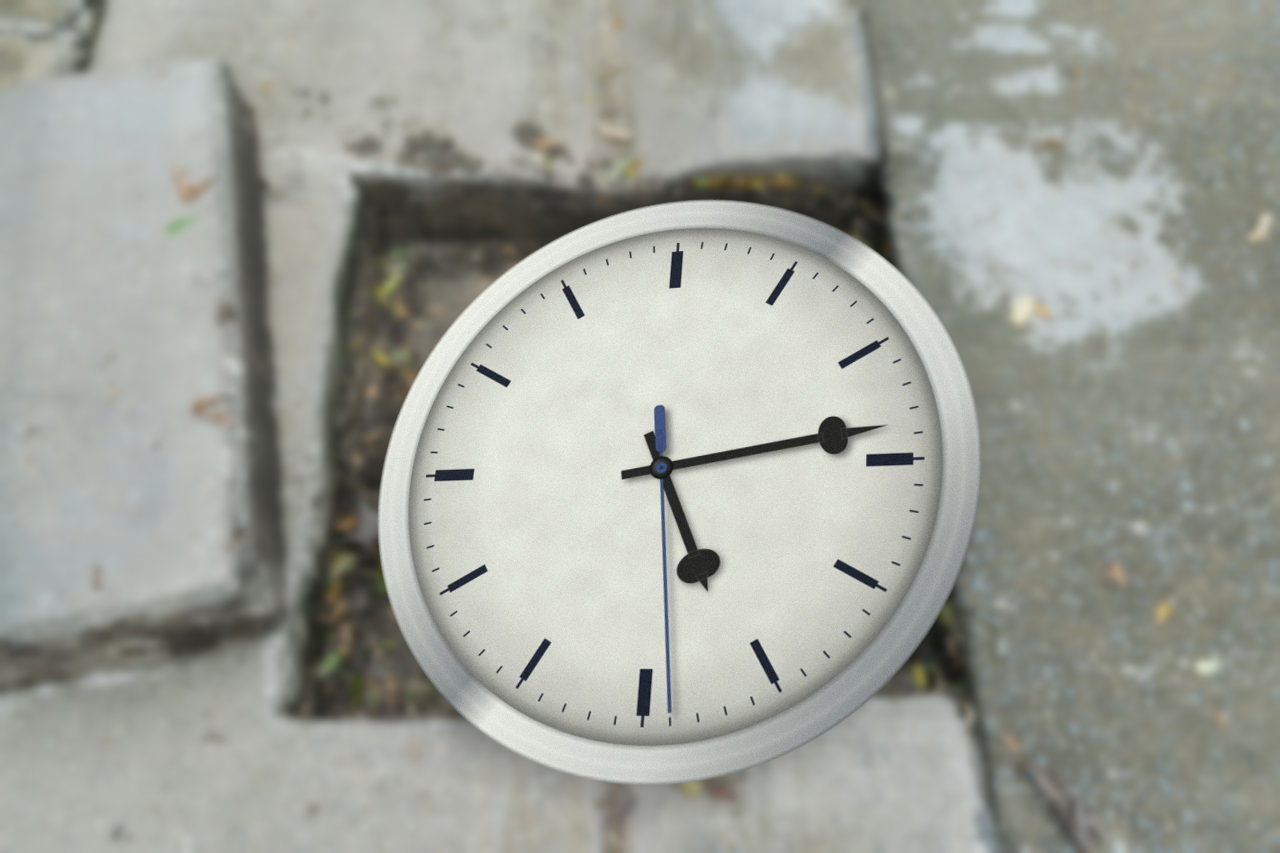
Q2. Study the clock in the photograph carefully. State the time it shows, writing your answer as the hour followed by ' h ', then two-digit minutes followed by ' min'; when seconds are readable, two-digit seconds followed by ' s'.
5 h 13 min 29 s
